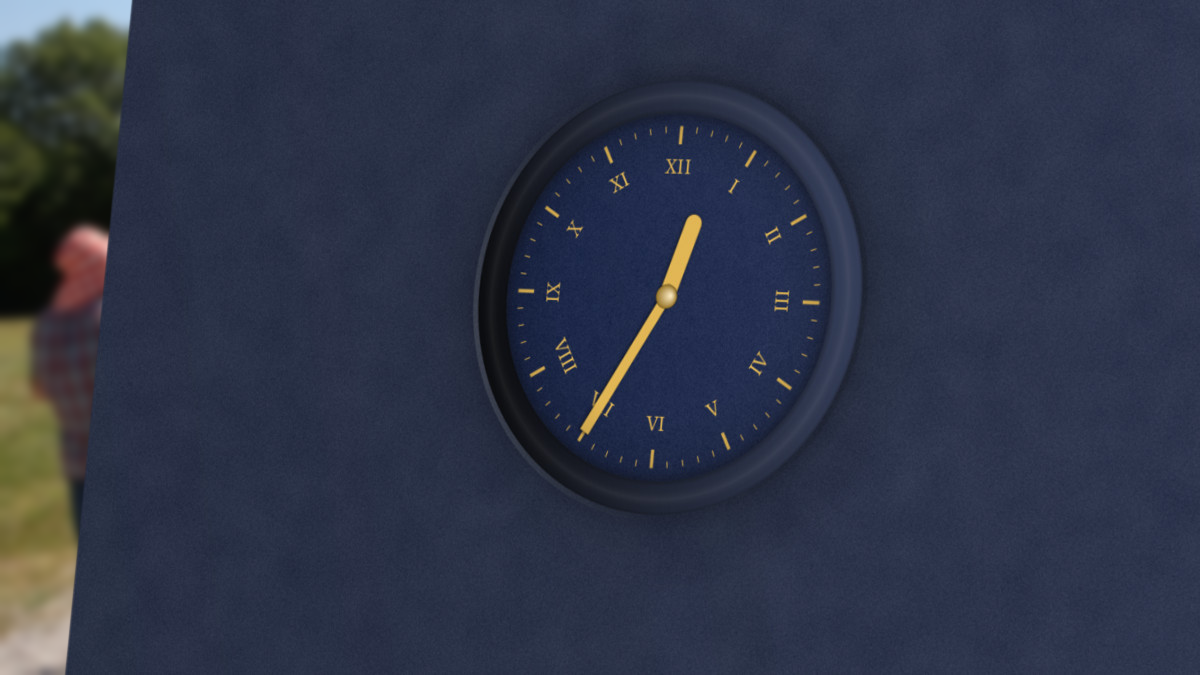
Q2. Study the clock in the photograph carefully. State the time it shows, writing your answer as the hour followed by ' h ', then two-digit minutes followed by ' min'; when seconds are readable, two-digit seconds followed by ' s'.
12 h 35 min
